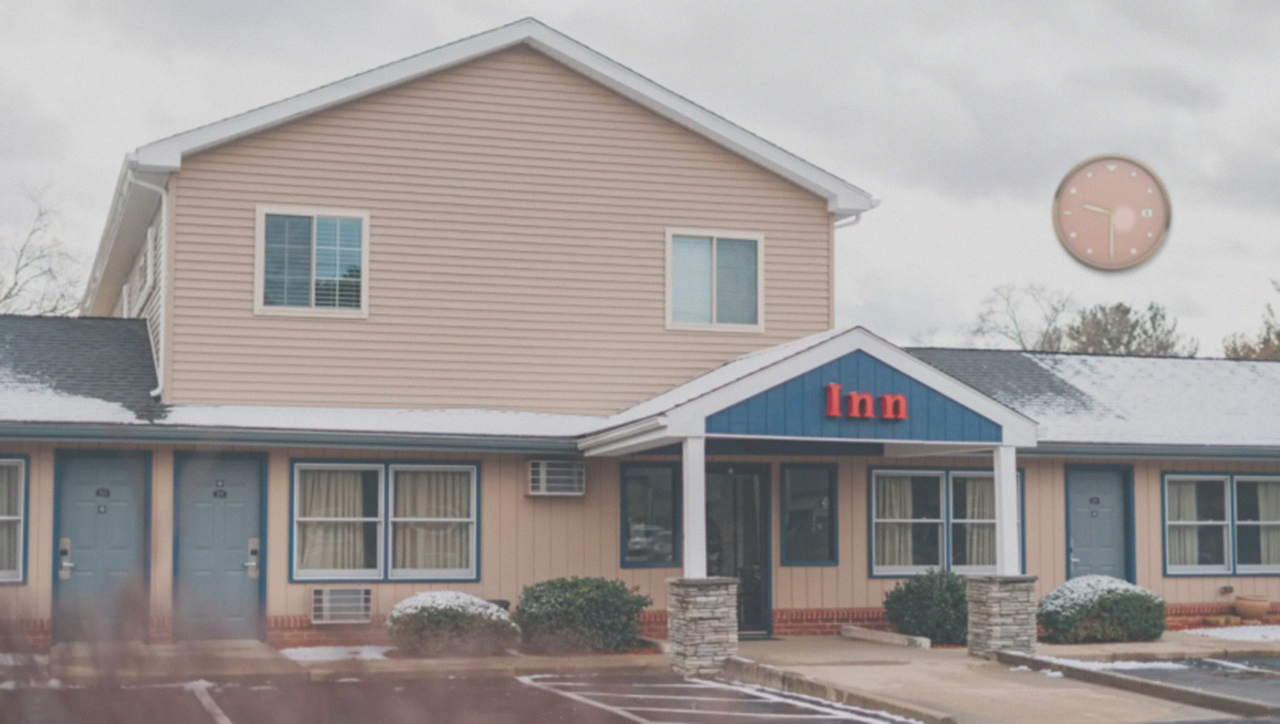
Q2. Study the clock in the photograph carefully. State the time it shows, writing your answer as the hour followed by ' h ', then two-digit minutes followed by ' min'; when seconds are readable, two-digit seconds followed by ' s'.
9 h 30 min
